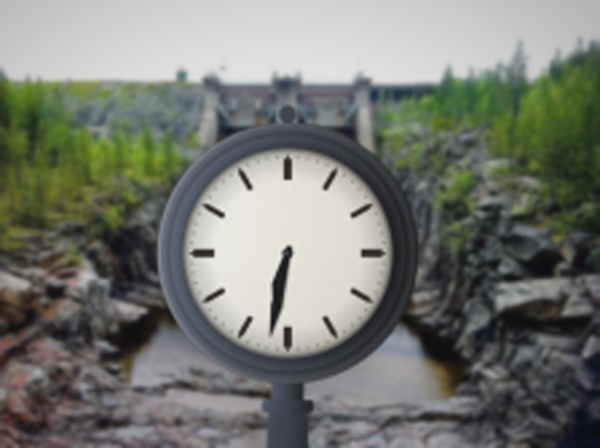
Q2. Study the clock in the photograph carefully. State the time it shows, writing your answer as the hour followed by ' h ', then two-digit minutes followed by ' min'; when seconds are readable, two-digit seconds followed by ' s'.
6 h 32 min
